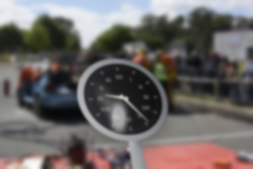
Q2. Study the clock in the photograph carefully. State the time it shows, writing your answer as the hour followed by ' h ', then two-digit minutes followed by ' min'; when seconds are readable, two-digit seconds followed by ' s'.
9 h 24 min
